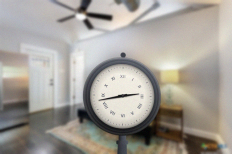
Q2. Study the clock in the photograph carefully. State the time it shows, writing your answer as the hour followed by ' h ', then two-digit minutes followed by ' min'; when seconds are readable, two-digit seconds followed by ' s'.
2 h 43 min
